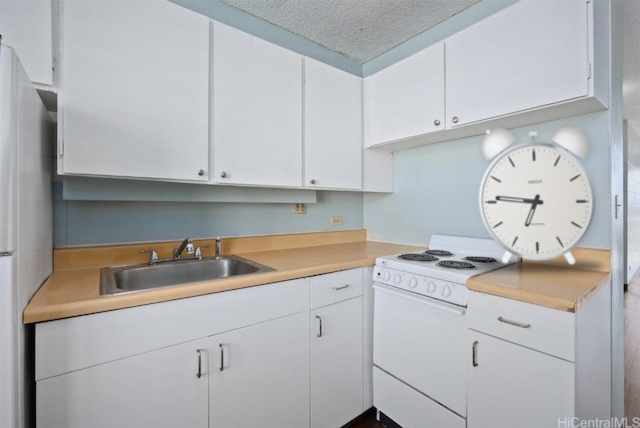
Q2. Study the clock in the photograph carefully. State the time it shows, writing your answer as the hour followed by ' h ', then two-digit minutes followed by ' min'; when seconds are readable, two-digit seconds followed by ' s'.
6 h 46 min
